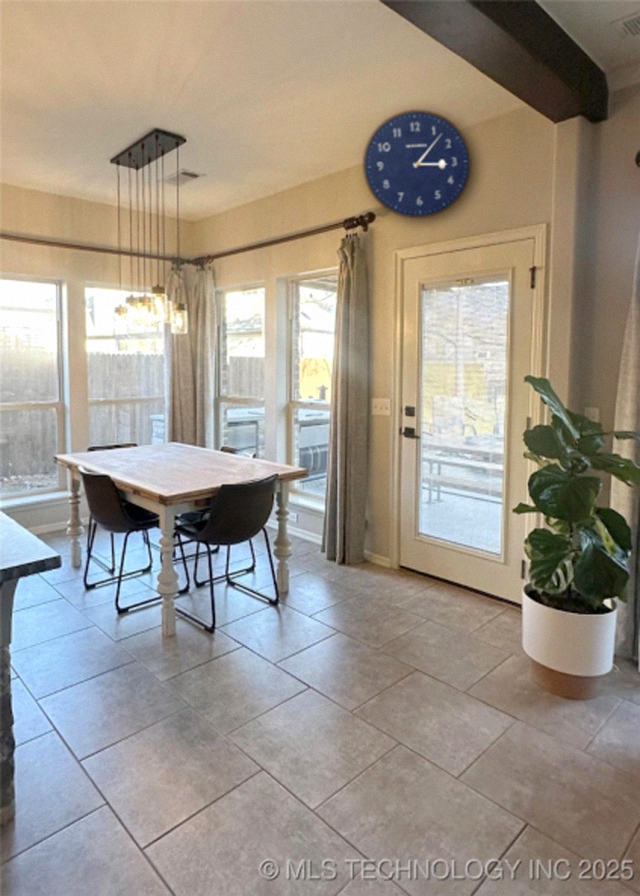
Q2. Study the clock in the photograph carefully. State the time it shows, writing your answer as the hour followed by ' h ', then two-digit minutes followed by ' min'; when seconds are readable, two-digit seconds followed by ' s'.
3 h 07 min
